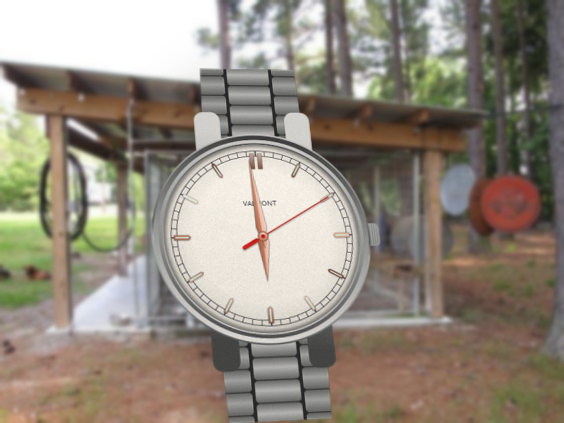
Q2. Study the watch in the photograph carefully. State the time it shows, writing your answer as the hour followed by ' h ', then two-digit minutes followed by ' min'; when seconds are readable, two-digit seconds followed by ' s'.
5 h 59 min 10 s
